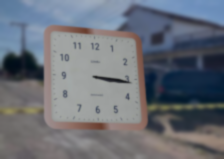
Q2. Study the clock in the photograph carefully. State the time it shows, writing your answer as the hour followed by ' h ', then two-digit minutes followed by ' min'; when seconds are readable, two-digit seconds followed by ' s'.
3 h 16 min
